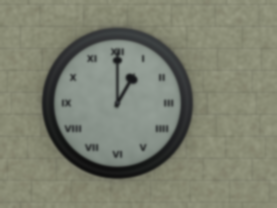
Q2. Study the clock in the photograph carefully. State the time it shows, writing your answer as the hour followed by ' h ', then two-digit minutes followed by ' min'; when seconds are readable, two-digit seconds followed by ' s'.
1 h 00 min
